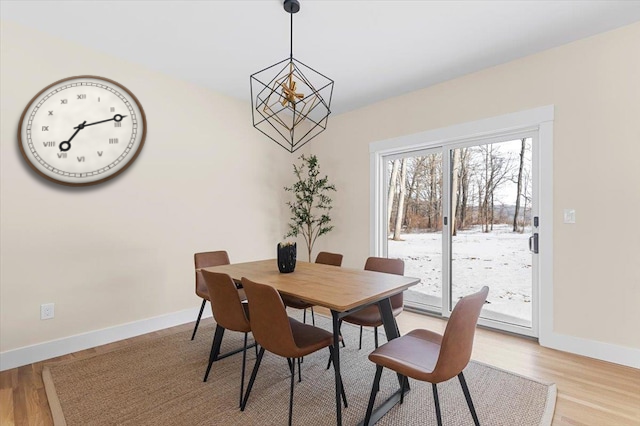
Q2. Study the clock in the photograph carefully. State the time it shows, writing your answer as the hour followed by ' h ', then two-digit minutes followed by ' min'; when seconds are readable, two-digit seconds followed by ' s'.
7 h 13 min
